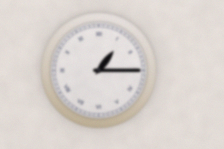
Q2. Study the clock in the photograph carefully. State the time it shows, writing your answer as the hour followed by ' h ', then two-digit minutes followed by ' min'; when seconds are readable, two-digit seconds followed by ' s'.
1 h 15 min
